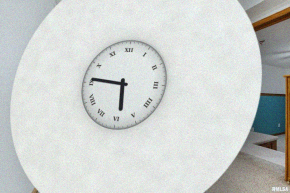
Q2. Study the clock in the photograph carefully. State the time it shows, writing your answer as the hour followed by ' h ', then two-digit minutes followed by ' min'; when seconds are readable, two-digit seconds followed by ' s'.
5 h 46 min
